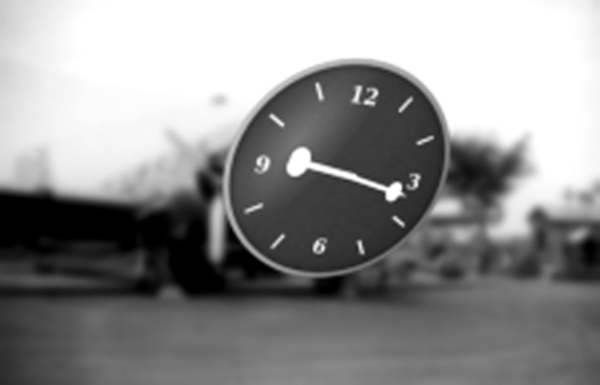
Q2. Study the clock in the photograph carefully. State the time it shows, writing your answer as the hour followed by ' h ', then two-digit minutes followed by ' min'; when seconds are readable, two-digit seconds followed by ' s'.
9 h 17 min
